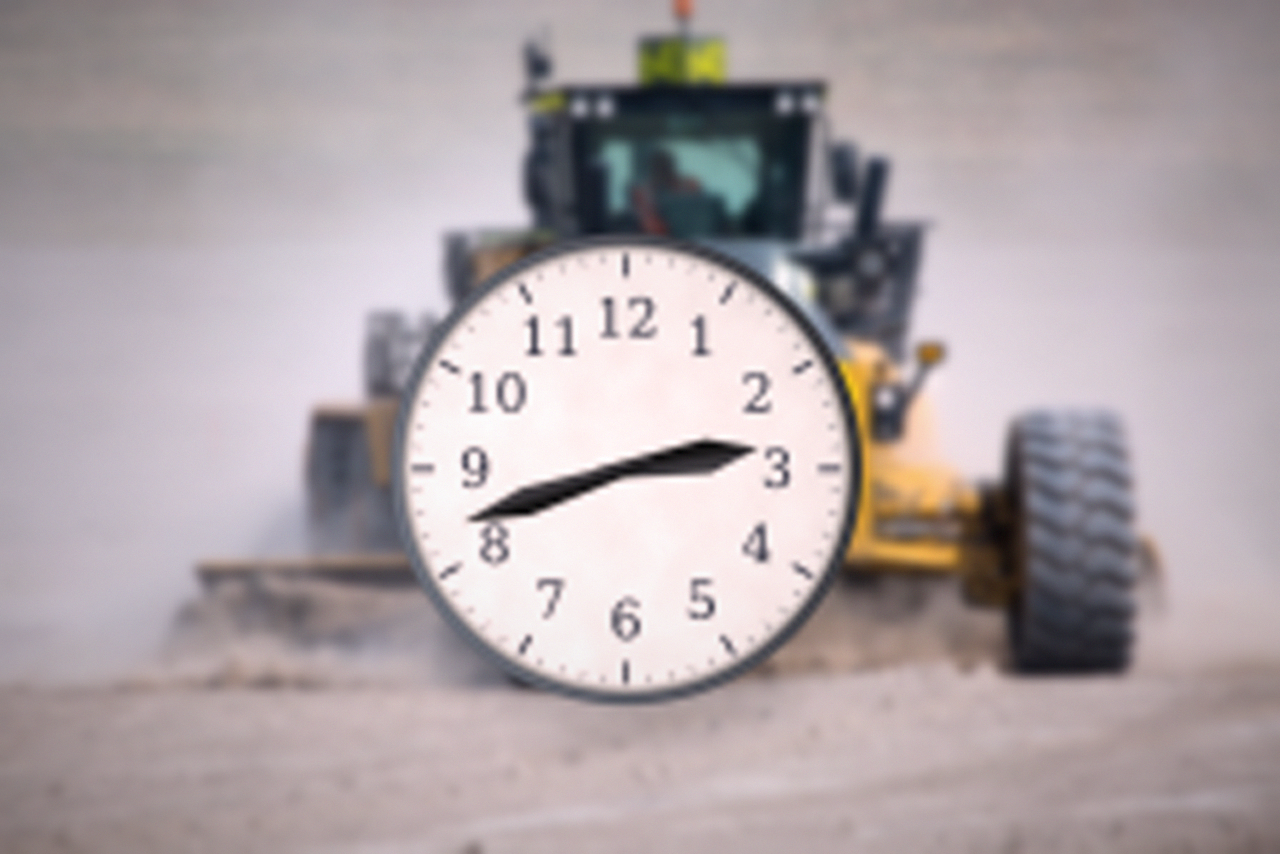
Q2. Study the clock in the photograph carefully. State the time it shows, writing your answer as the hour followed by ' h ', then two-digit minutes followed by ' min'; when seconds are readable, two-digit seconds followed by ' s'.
2 h 42 min
